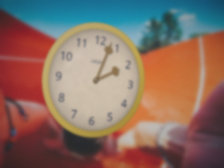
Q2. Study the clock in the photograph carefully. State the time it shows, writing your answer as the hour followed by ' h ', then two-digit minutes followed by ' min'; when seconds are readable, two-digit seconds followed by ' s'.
2 h 03 min
